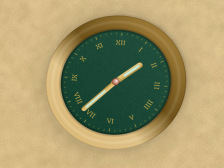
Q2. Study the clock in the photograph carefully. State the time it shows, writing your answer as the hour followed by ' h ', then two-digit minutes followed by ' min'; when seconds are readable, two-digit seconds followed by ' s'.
1 h 37 min
